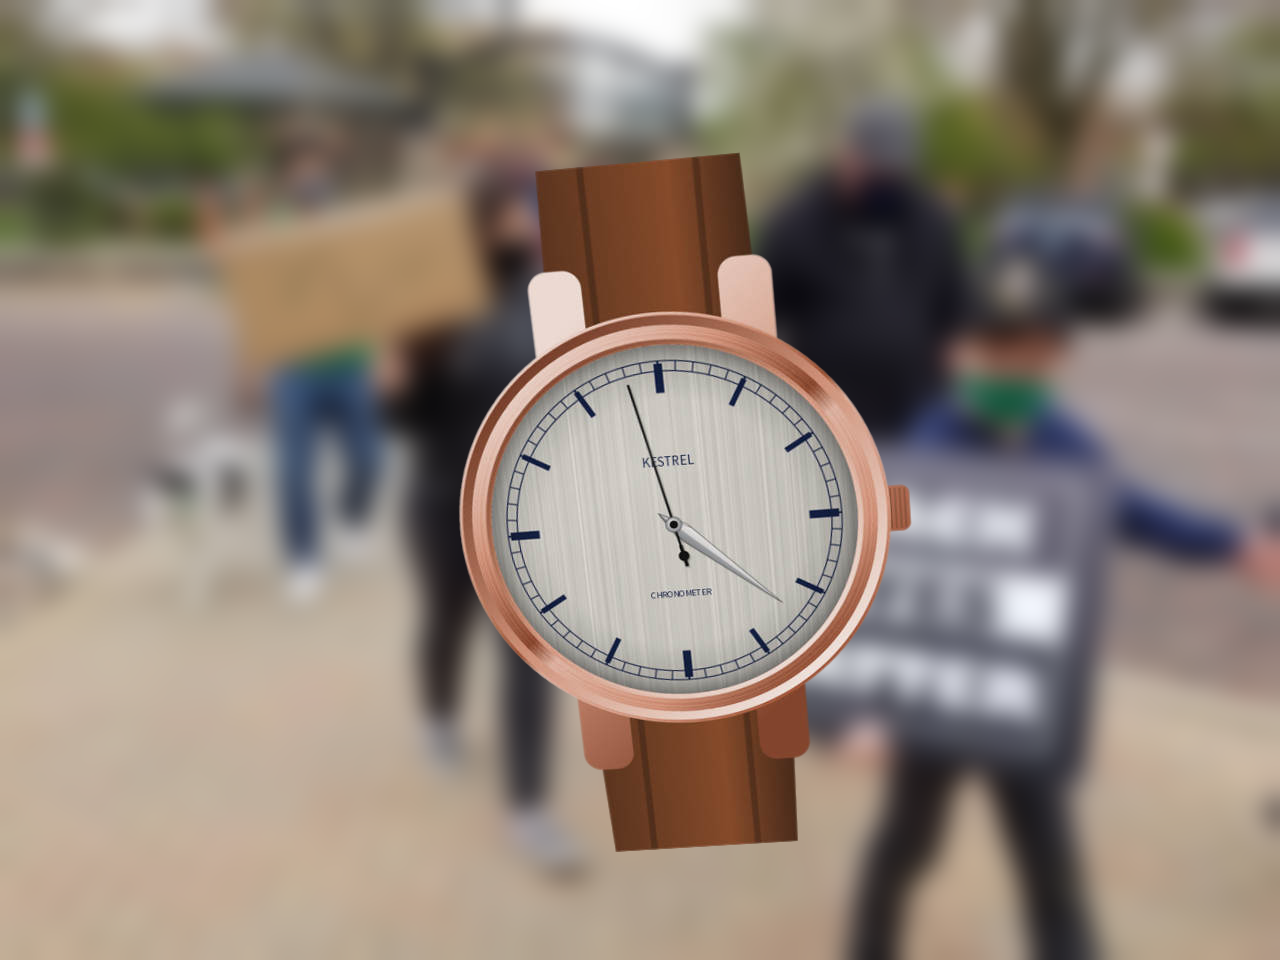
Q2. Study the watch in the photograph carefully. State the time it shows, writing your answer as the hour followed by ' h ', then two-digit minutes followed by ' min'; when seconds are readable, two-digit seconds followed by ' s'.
4 h 21 min 58 s
